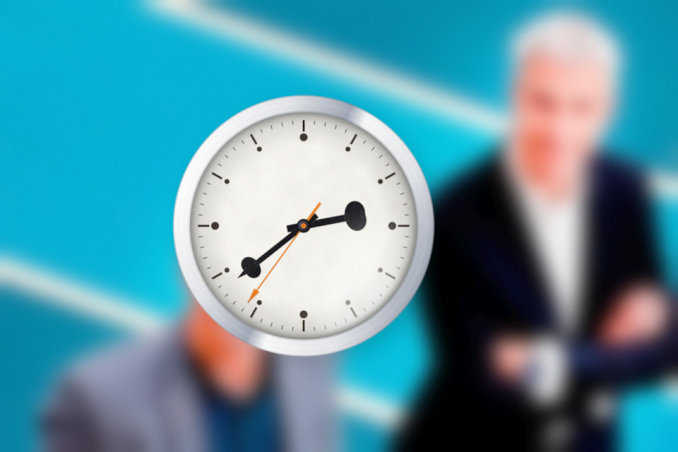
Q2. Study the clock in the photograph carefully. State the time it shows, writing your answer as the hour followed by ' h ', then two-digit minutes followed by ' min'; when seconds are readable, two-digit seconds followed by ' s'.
2 h 38 min 36 s
